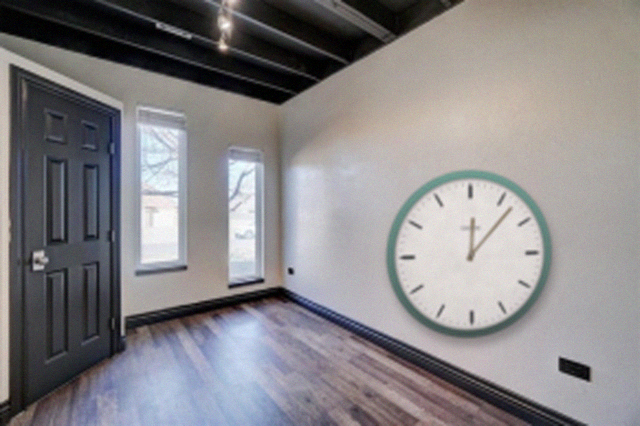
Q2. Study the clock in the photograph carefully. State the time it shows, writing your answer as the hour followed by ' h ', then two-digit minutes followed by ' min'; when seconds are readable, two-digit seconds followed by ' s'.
12 h 07 min
